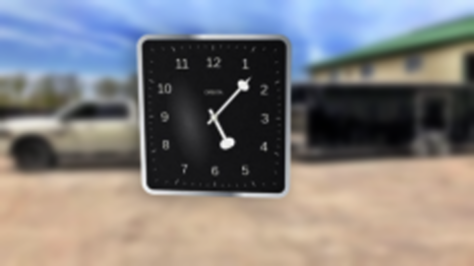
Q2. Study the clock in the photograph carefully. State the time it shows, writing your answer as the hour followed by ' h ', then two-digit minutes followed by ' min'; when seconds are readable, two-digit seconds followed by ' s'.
5 h 07 min
